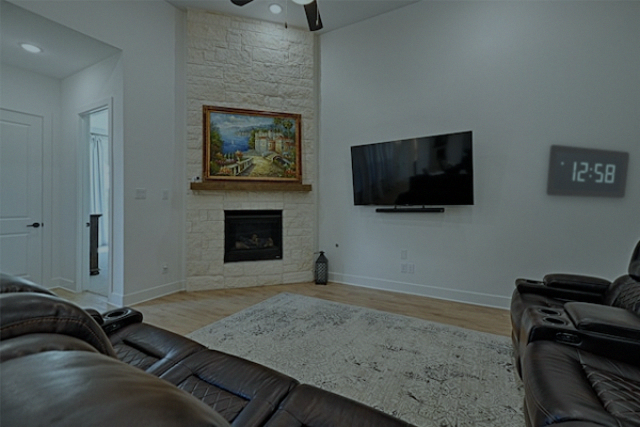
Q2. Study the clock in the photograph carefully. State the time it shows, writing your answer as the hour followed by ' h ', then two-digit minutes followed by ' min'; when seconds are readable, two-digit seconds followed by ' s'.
12 h 58 min
